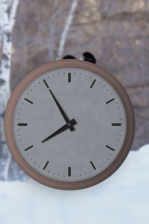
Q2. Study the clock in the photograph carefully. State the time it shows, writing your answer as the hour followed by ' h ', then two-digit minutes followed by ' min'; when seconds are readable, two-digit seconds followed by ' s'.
7 h 55 min
